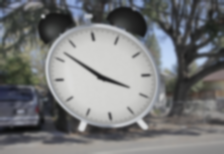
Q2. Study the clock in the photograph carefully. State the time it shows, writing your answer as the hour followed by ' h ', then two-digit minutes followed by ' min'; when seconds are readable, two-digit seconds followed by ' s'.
3 h 52 min
